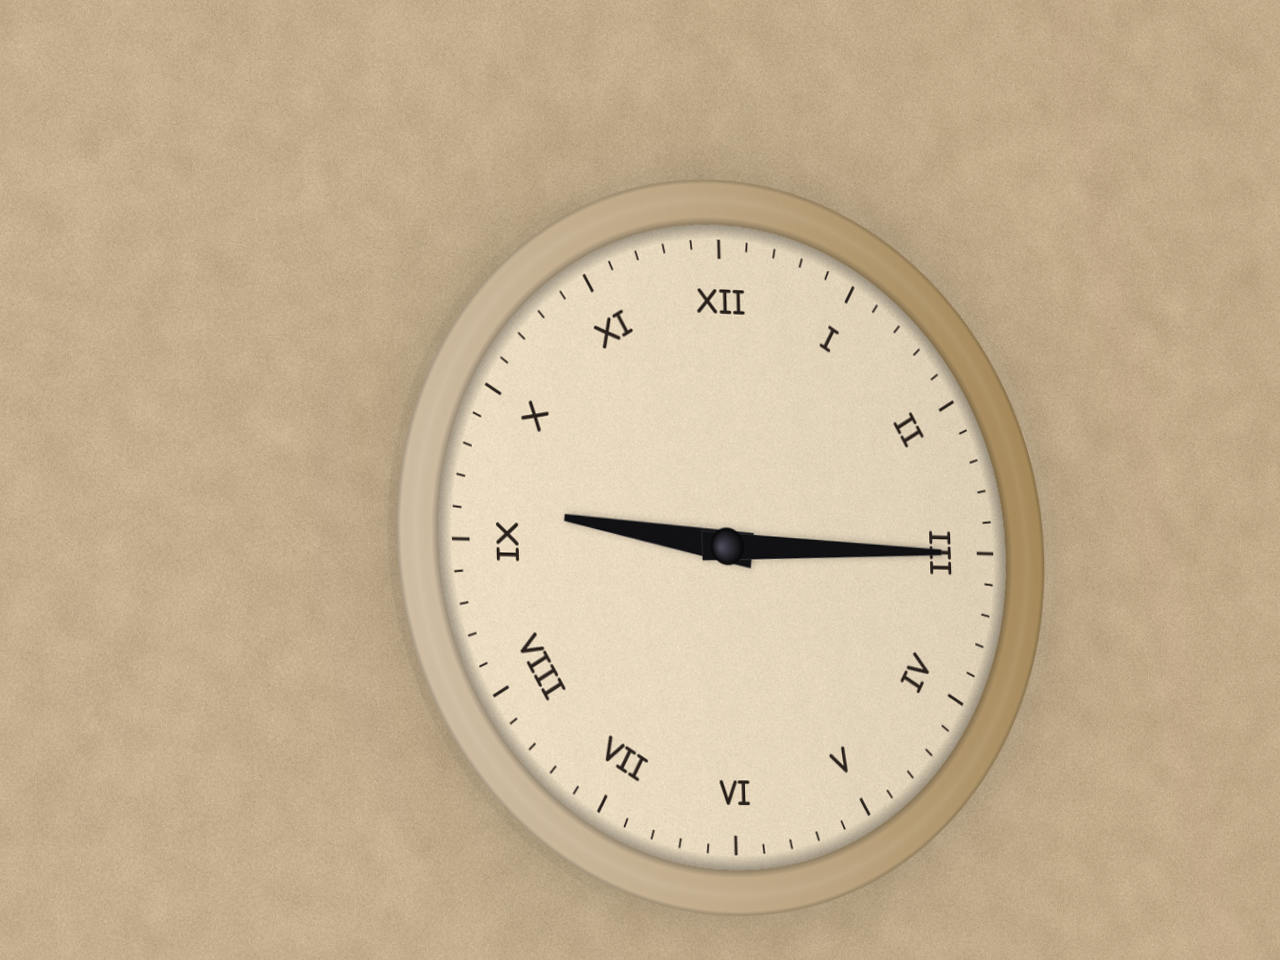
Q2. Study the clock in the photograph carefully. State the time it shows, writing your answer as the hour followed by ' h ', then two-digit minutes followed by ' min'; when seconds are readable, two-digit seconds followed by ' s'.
9 h 15 min
